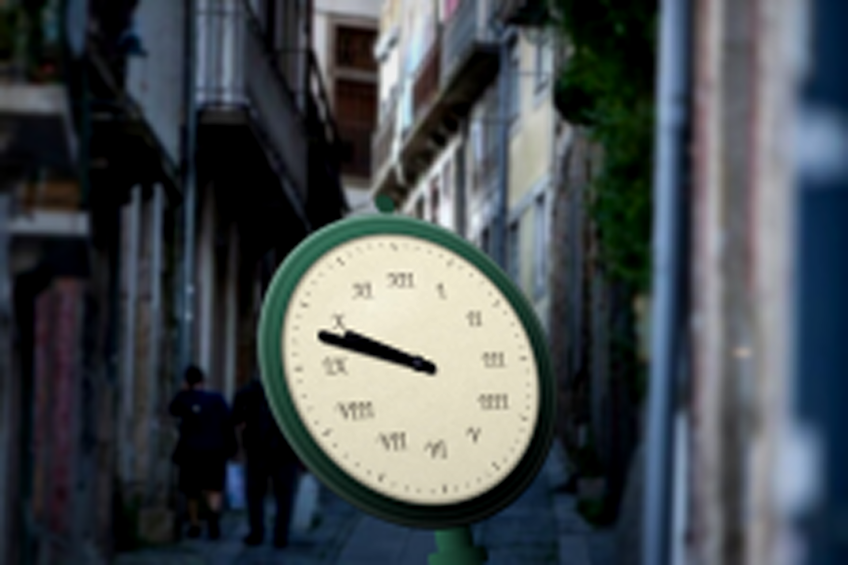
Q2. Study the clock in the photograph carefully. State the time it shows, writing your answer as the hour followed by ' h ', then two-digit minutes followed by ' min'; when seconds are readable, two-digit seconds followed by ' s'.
9 h 48 min
